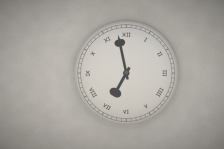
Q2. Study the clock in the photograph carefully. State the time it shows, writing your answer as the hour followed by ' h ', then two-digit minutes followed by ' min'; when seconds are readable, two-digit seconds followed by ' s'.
6 h 58 min
